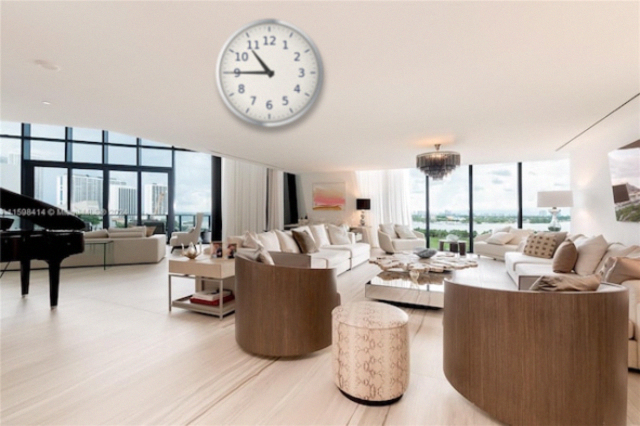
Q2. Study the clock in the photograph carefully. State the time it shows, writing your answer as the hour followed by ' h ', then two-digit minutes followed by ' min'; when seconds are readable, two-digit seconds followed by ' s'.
10 h 45 min
